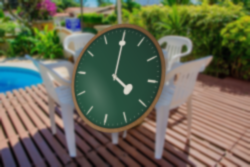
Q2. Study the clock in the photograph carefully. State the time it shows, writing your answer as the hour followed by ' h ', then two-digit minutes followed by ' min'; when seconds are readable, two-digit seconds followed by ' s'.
4 h 00 min
